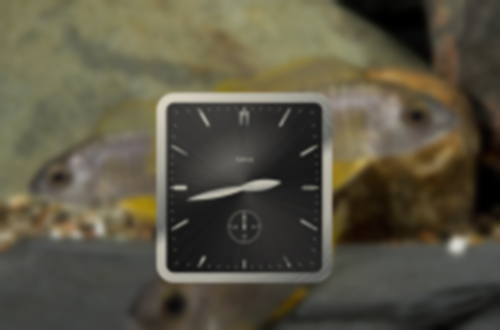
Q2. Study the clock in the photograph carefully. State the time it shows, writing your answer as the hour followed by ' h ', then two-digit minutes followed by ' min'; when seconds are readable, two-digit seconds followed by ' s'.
2 h 43 min
